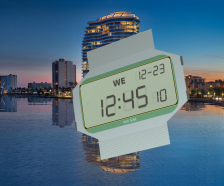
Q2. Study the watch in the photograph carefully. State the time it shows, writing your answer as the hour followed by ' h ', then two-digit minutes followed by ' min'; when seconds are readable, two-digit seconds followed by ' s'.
12 h 45 min 10 s
